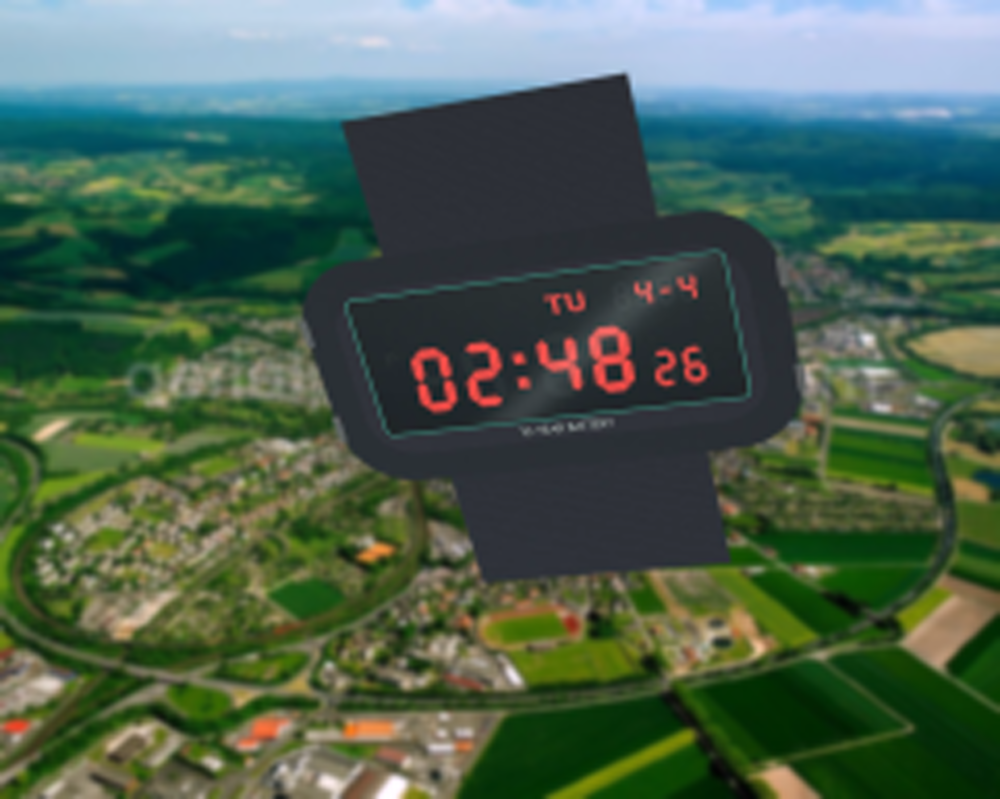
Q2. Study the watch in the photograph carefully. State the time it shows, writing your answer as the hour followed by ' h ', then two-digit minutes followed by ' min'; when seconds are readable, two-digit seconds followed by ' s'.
2 h 48 min 26 s
